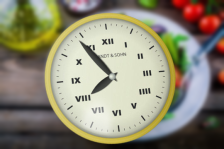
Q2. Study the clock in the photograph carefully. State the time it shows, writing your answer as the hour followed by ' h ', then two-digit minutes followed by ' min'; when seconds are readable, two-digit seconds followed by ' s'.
7 h 54 min
